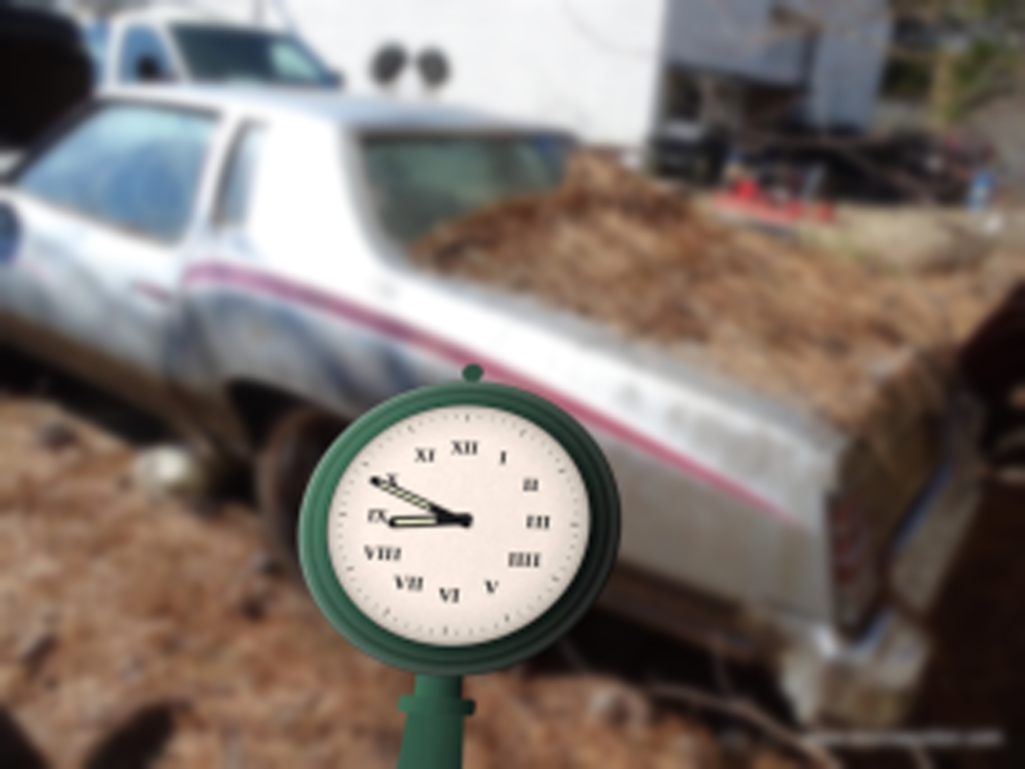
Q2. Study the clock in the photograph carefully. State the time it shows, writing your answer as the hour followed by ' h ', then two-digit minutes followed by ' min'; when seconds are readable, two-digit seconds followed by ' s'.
8 h 49 min
